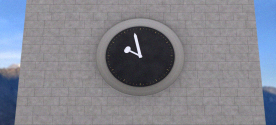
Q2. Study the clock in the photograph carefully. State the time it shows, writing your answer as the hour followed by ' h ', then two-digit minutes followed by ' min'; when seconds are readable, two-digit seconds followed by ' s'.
9 h 58 min
